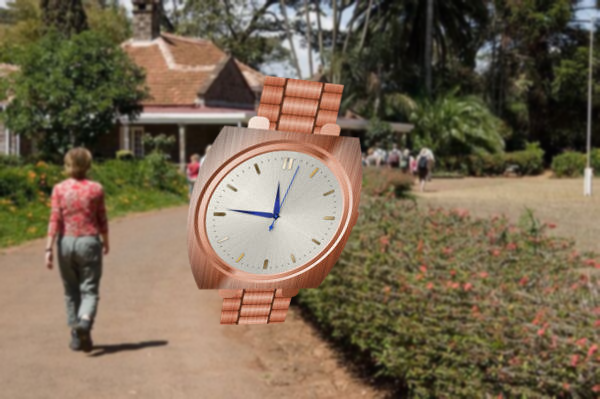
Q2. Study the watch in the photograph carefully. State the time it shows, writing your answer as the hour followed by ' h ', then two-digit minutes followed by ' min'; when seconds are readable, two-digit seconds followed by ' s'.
11 h 46 min 02 s
